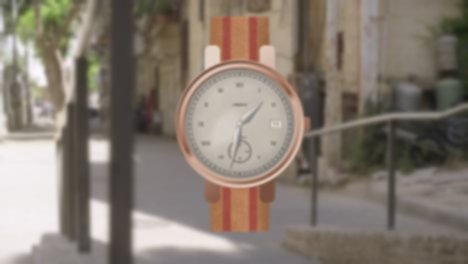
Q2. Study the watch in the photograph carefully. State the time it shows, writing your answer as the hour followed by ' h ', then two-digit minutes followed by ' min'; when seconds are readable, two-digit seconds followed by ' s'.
1 h 32 min
